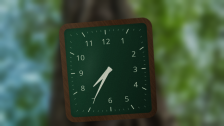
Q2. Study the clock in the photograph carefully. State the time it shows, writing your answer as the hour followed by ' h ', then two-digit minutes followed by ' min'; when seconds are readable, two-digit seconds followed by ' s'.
7 h 35 min
